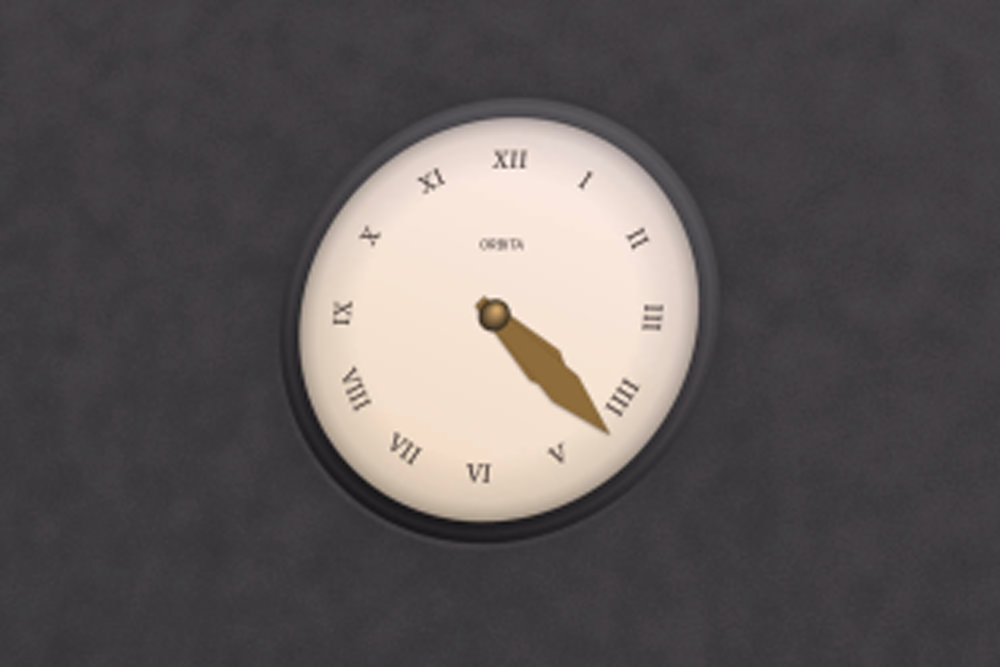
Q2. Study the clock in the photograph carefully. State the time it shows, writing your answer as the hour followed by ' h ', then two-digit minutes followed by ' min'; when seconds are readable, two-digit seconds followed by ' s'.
4 h 22 min
